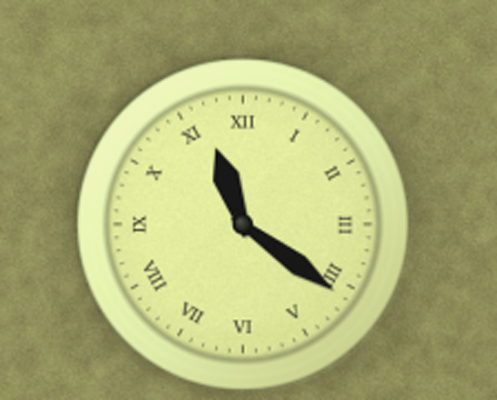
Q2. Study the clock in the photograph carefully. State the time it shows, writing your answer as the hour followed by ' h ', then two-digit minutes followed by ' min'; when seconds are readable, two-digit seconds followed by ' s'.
11 h 21 min
